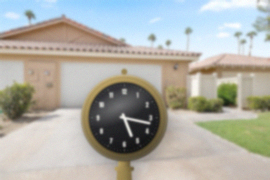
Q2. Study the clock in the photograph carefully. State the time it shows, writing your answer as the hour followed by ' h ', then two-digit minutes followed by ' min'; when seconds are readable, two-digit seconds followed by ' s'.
5 h 17 min
